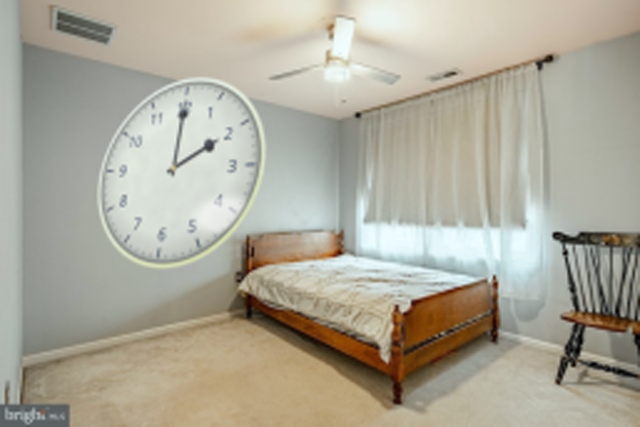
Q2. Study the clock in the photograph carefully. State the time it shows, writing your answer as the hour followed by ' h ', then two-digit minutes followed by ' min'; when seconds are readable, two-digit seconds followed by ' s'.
2 h 00 min
